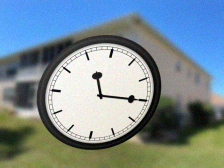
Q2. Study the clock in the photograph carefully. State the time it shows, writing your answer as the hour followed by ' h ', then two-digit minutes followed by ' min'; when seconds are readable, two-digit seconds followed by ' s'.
11 h 15 min
